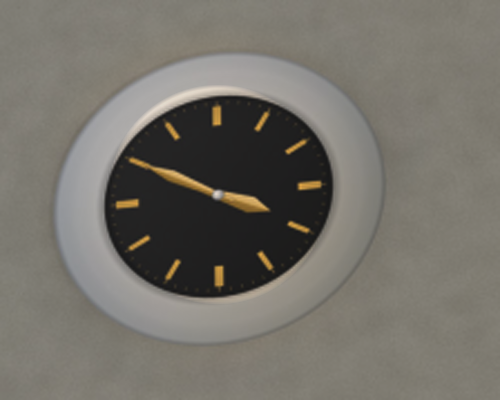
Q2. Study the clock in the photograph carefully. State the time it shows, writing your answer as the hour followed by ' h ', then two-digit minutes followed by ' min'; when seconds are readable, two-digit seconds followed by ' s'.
3 h 50 min
